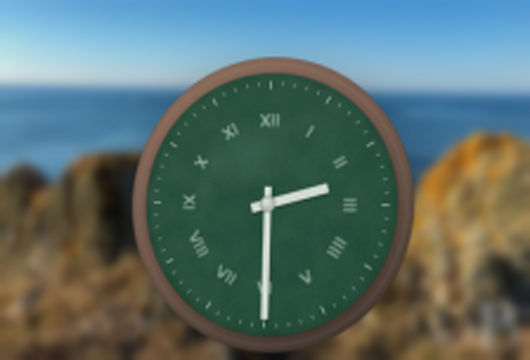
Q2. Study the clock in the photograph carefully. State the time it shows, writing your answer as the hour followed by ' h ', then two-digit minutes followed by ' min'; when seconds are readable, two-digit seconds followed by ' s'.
2 h 30 min
